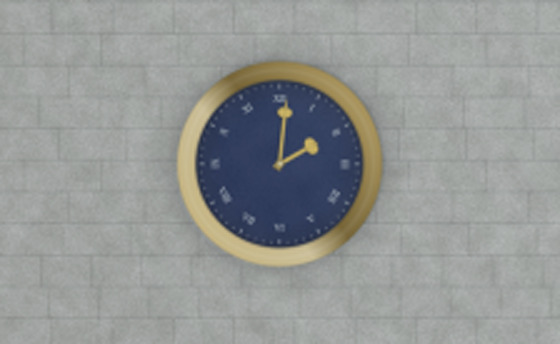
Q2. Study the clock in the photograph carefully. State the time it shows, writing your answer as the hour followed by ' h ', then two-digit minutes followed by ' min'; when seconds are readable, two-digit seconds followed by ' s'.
2 h 01 min
